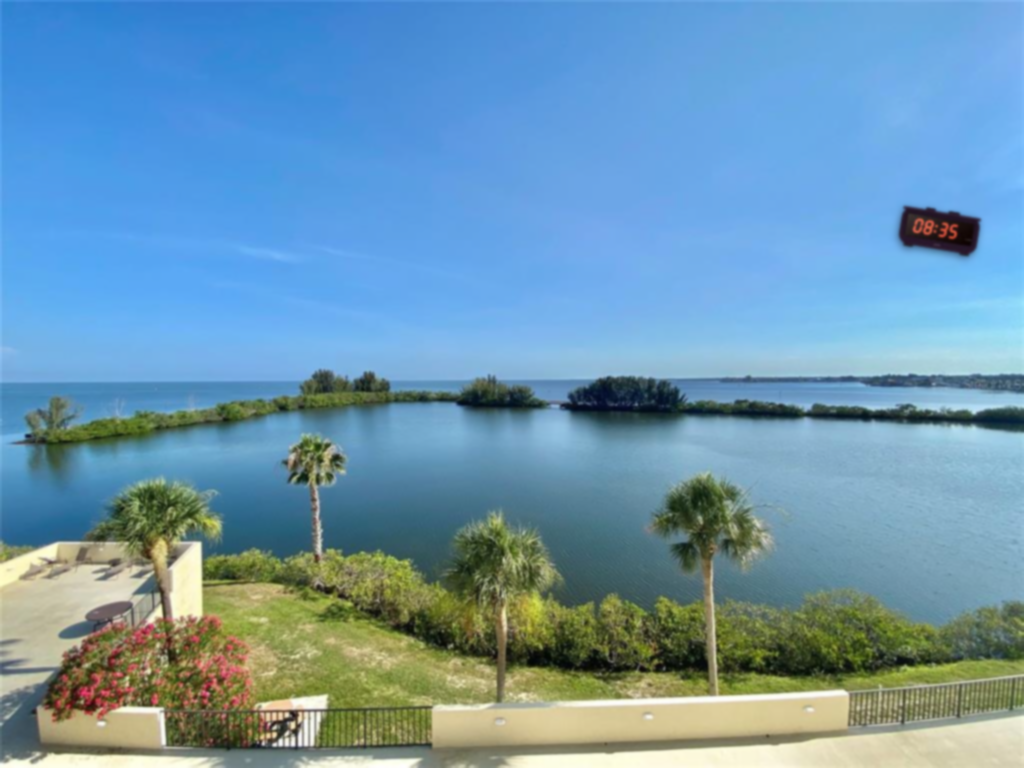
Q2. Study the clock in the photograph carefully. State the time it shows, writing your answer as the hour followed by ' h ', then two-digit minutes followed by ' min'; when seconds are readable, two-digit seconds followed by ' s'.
8 h 35 min
